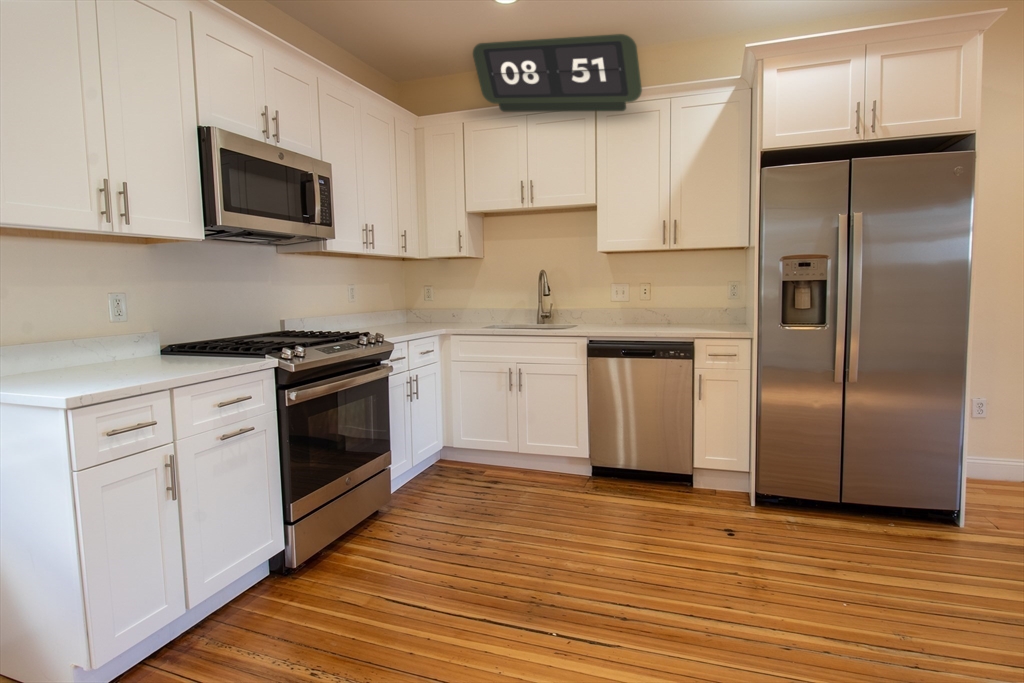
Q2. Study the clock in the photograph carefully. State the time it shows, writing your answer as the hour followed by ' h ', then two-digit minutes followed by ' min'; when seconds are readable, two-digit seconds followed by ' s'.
8 h 51 min
